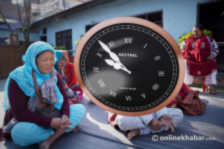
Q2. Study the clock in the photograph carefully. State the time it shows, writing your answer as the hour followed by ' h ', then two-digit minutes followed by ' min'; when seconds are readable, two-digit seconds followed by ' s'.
9 h 53 min
